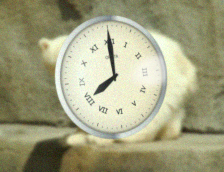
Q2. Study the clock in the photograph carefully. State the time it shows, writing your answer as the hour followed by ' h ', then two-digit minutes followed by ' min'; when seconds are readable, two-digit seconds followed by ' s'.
8 h 00 min
